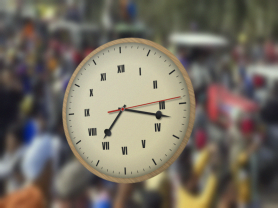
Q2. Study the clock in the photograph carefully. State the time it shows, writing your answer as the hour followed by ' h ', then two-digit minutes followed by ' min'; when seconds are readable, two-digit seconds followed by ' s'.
7 h 17 min 14 s
